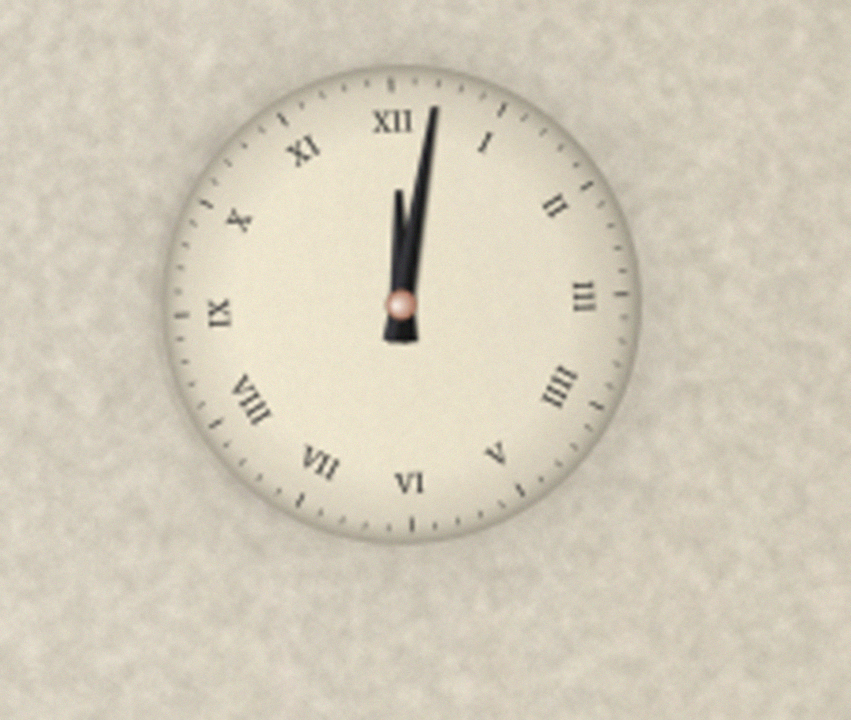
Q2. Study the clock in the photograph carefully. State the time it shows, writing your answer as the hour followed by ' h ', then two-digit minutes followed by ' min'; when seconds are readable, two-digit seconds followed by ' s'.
12 h 02 min
